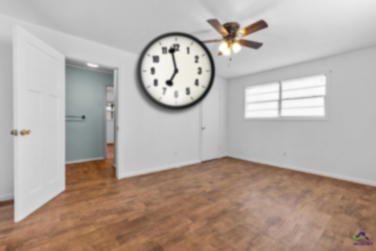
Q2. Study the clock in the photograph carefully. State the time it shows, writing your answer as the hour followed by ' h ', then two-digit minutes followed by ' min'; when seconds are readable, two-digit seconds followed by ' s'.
6 h 58 min
